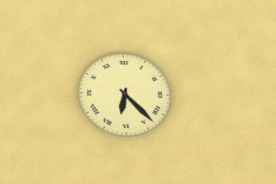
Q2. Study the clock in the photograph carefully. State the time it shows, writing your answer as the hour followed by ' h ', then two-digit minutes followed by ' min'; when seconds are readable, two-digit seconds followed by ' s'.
6 h 23 min
